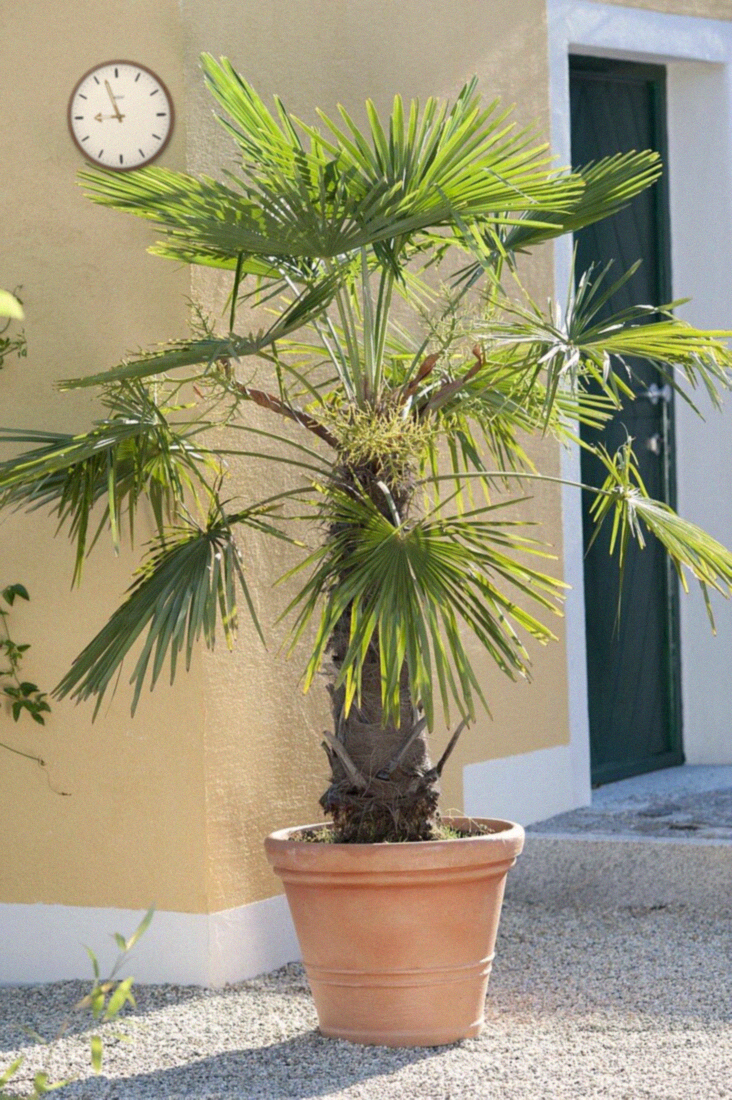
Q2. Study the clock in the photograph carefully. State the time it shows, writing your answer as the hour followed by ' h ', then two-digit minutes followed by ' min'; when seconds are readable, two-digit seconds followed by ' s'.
8 h 57 min
